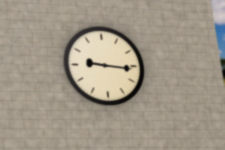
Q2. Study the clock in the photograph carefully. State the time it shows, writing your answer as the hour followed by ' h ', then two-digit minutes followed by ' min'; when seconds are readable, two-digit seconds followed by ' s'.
9 h 16 min
